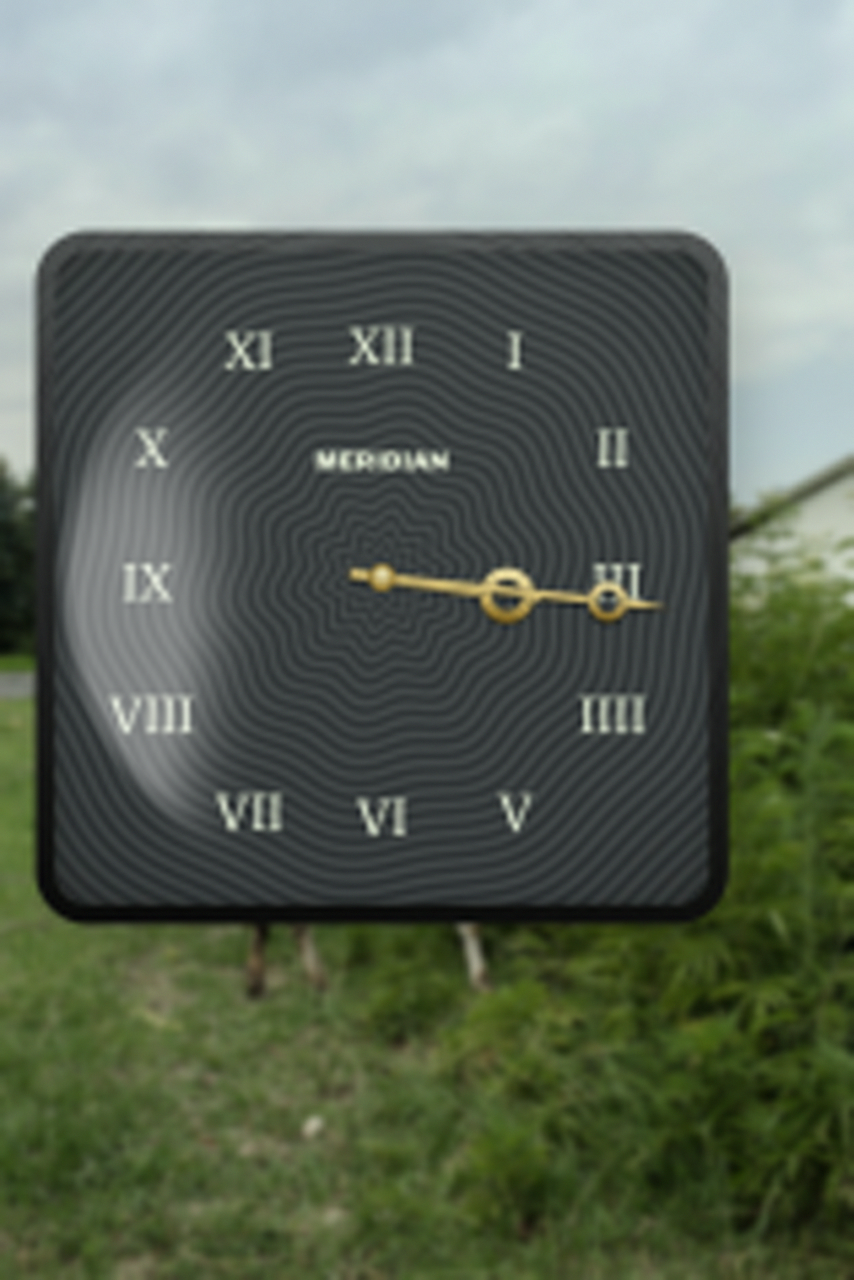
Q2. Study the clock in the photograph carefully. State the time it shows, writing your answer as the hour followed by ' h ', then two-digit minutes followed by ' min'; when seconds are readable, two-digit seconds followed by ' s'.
3 h 16 min
